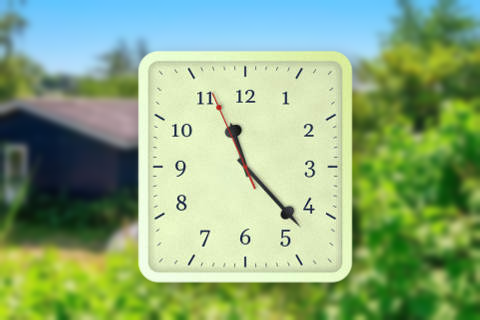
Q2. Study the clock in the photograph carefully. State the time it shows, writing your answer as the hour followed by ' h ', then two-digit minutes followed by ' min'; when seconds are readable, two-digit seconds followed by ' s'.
11 h 22 min 56 s
